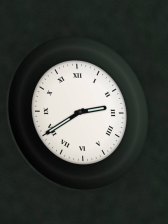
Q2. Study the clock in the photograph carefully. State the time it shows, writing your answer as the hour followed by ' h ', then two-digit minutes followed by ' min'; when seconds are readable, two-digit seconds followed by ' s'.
2 h 40 min
